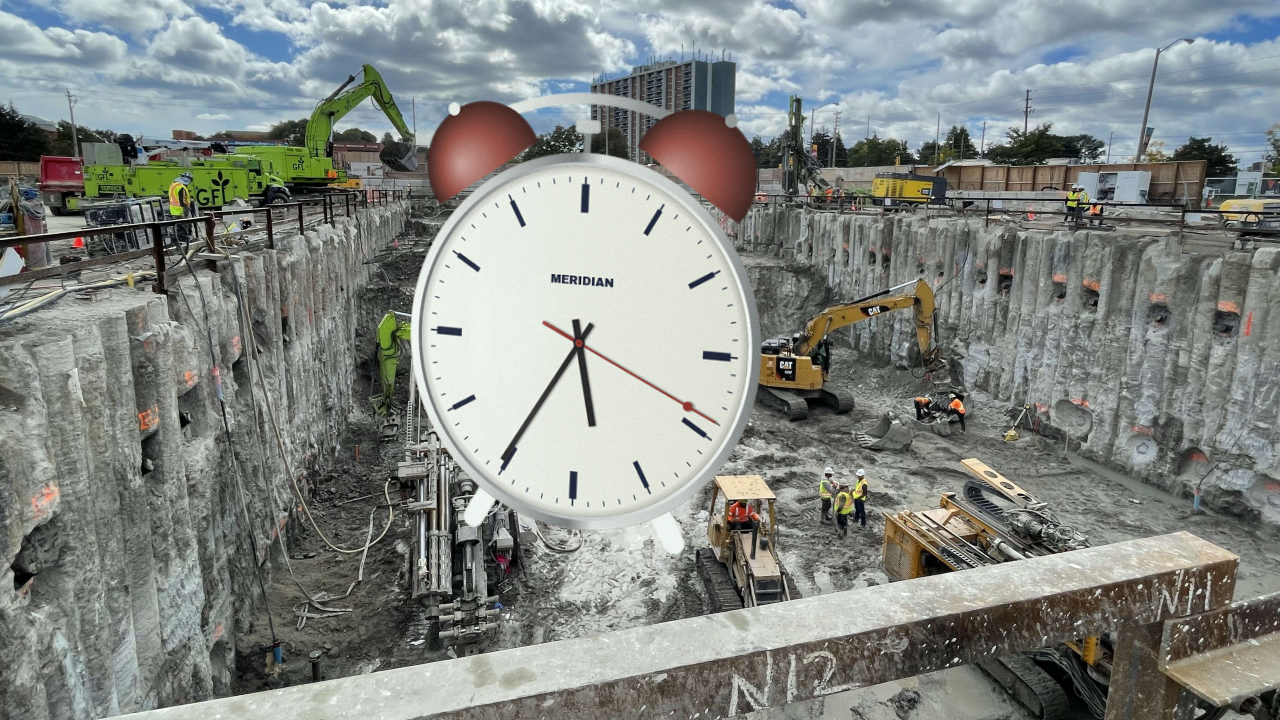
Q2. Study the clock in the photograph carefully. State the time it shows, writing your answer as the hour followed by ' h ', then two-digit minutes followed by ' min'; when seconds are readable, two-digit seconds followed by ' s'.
5 h 35 min 19 s
